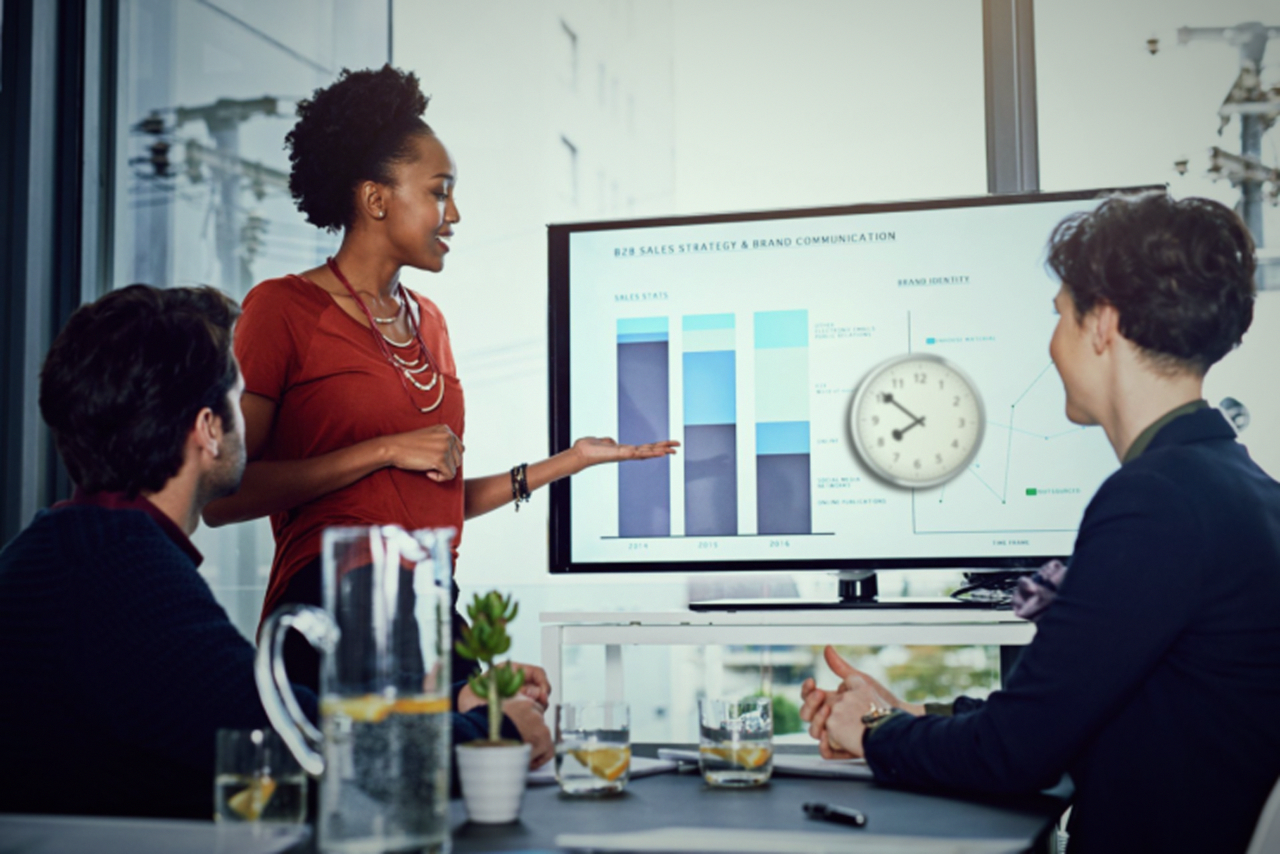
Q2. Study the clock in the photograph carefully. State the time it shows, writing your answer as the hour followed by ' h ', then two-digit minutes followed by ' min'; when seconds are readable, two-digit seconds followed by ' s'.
7 h 51 min
